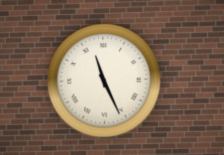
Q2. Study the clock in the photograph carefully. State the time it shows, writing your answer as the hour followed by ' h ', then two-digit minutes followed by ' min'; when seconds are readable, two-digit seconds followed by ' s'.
11 h 26 min
